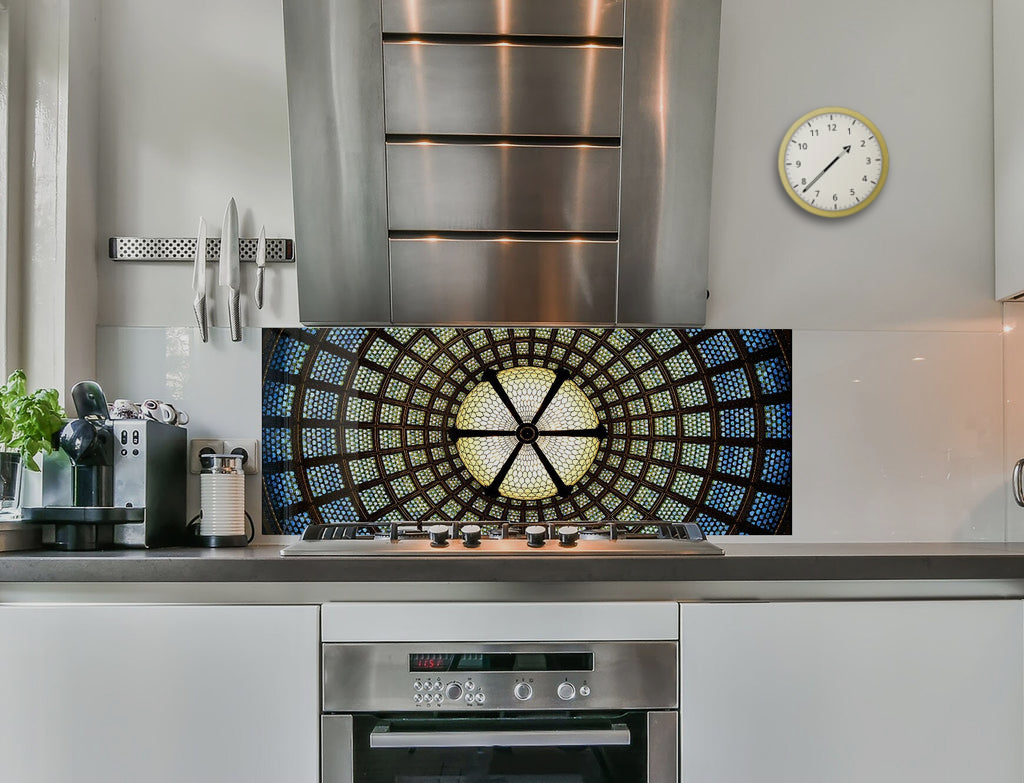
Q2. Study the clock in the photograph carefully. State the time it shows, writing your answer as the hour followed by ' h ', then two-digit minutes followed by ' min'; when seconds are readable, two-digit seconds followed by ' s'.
1 h 38 min
